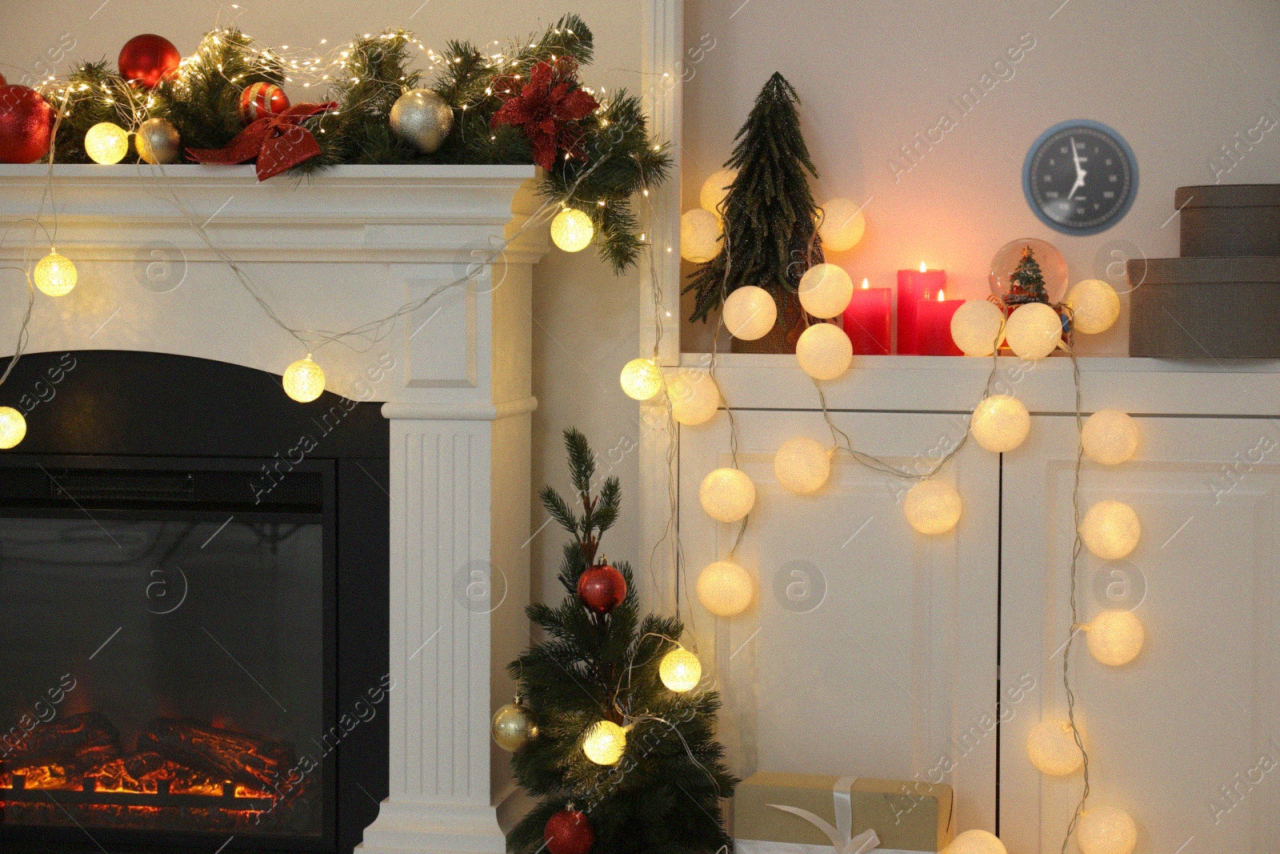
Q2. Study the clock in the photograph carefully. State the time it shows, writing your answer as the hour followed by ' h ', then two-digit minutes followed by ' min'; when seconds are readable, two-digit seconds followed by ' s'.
6 h 58 min
